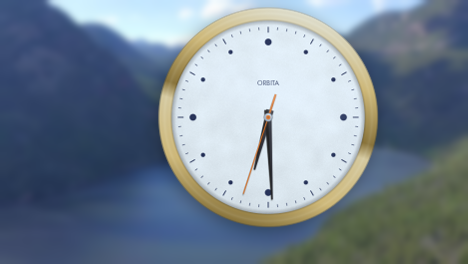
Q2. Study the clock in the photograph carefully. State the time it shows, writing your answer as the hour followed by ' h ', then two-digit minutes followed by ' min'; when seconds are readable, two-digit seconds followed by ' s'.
6 h 29 min 33 s
